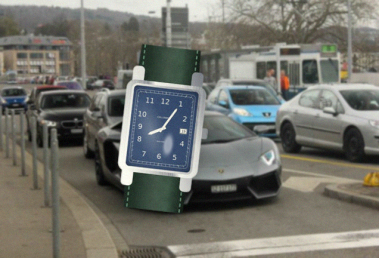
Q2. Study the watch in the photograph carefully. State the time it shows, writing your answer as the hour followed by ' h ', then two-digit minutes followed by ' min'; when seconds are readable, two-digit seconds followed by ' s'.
8 h 05 min
